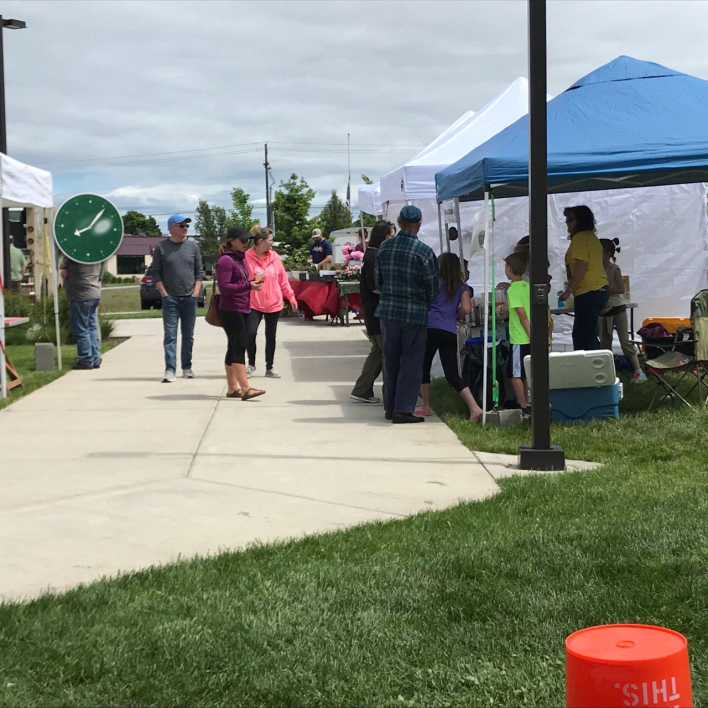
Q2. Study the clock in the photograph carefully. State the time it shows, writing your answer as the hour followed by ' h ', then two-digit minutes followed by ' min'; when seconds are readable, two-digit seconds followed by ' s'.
8 h 06 min
